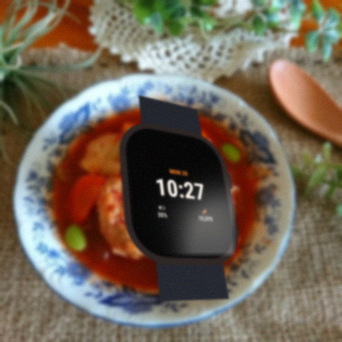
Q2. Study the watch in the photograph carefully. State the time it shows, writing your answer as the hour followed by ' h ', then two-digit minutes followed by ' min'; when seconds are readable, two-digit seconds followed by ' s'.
10 h 27 min
